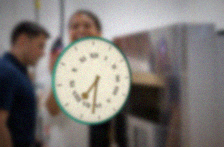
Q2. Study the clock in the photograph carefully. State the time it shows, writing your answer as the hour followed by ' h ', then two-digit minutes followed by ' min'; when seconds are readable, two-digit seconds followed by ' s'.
7 h 32 min
